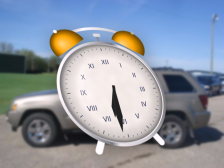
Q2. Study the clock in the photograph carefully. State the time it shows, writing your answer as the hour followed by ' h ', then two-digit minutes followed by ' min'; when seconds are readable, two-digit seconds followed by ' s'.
6 h 31 min
